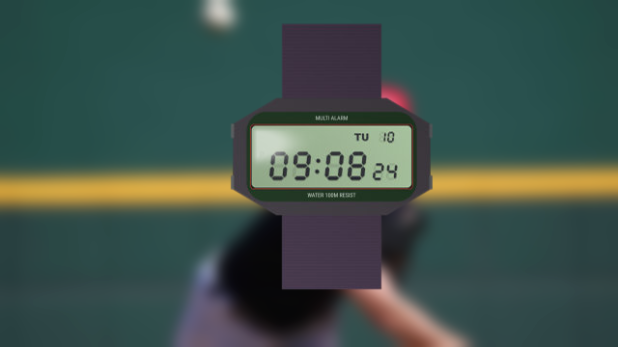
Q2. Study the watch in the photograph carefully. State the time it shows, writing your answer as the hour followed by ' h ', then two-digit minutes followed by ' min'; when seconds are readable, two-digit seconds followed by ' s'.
9 h 08 min 24 s
